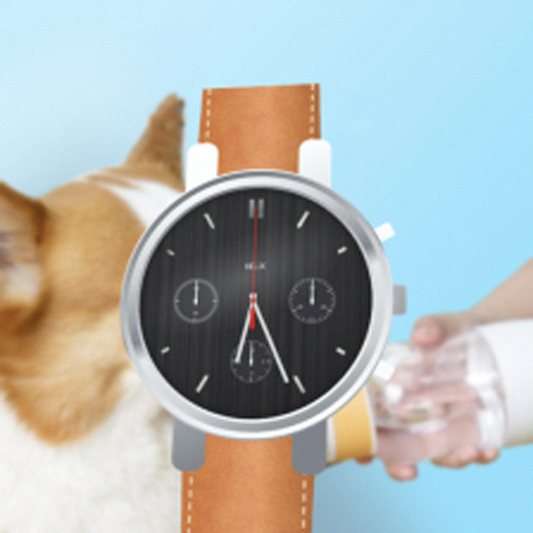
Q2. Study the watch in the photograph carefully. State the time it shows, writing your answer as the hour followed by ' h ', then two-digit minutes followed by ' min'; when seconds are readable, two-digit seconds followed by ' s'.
6 h 26 min
